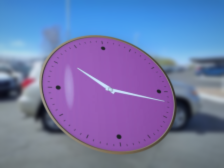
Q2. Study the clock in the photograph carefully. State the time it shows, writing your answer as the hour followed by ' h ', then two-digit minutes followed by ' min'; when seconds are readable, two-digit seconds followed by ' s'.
10 h 17 min
